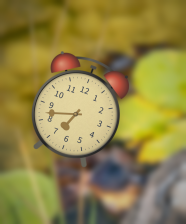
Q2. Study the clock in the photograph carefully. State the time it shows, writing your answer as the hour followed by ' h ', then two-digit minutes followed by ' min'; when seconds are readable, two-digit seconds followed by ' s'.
6 h 42 min
